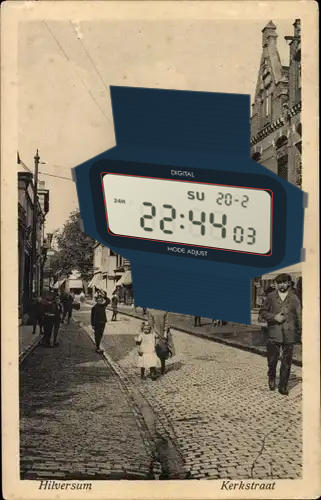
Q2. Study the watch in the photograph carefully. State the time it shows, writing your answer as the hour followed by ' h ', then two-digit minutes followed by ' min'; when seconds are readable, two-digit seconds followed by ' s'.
22 h 44 min 03 s
